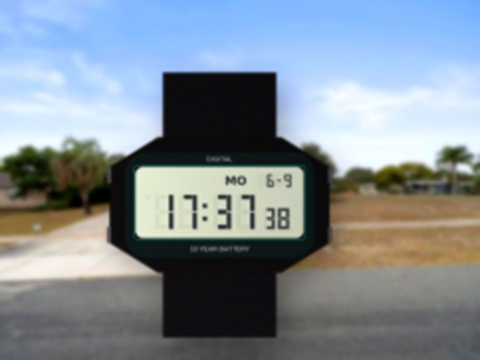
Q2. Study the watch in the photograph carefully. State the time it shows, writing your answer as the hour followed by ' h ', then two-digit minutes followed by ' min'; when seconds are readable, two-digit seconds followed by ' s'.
17 h 37 min 38 s
